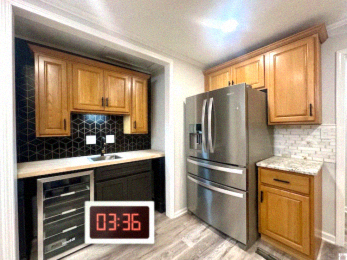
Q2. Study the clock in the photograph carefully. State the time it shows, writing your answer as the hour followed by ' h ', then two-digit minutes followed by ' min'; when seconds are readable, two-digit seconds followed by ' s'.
3 h 36 min
